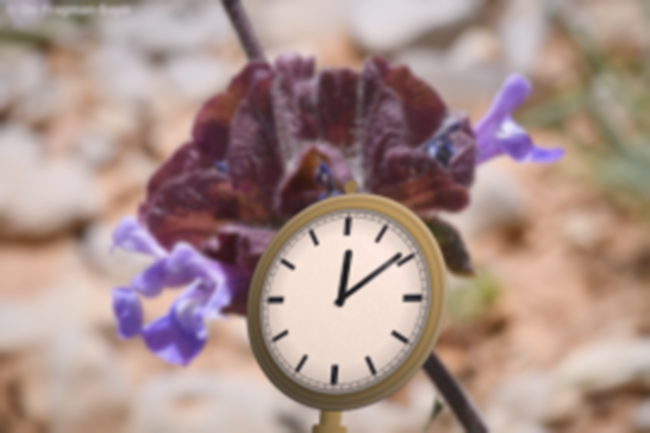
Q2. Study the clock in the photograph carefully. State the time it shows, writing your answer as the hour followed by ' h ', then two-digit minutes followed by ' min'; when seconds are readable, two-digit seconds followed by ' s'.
12 h 09 min
